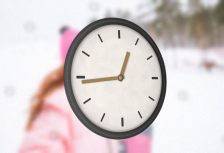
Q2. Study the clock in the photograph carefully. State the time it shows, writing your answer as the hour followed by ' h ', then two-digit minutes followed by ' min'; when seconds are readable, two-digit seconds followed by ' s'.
12 h 44 min
